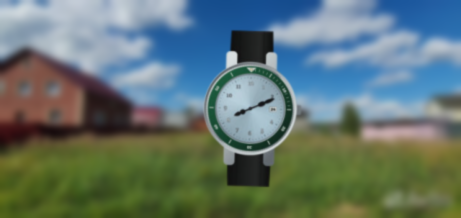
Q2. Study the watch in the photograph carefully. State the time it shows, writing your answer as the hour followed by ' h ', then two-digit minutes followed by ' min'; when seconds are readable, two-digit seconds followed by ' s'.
8 h 11 min
